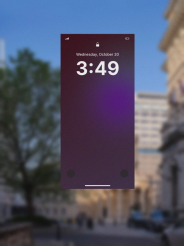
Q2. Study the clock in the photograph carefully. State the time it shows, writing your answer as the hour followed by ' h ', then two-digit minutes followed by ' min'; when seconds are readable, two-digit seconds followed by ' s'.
3 h 49 min
